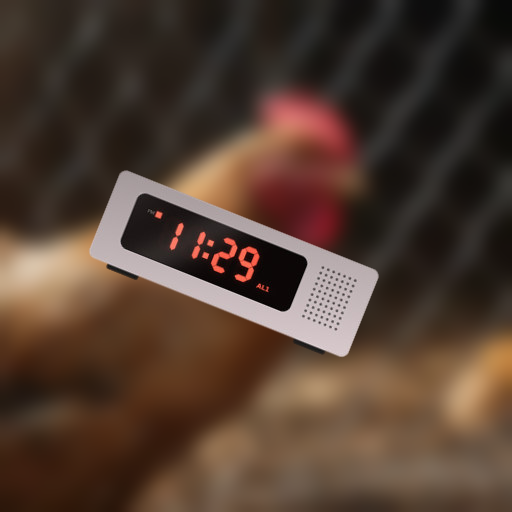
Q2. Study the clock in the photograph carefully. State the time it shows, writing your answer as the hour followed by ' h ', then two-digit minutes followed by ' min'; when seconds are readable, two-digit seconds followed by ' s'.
11 h 29 min
